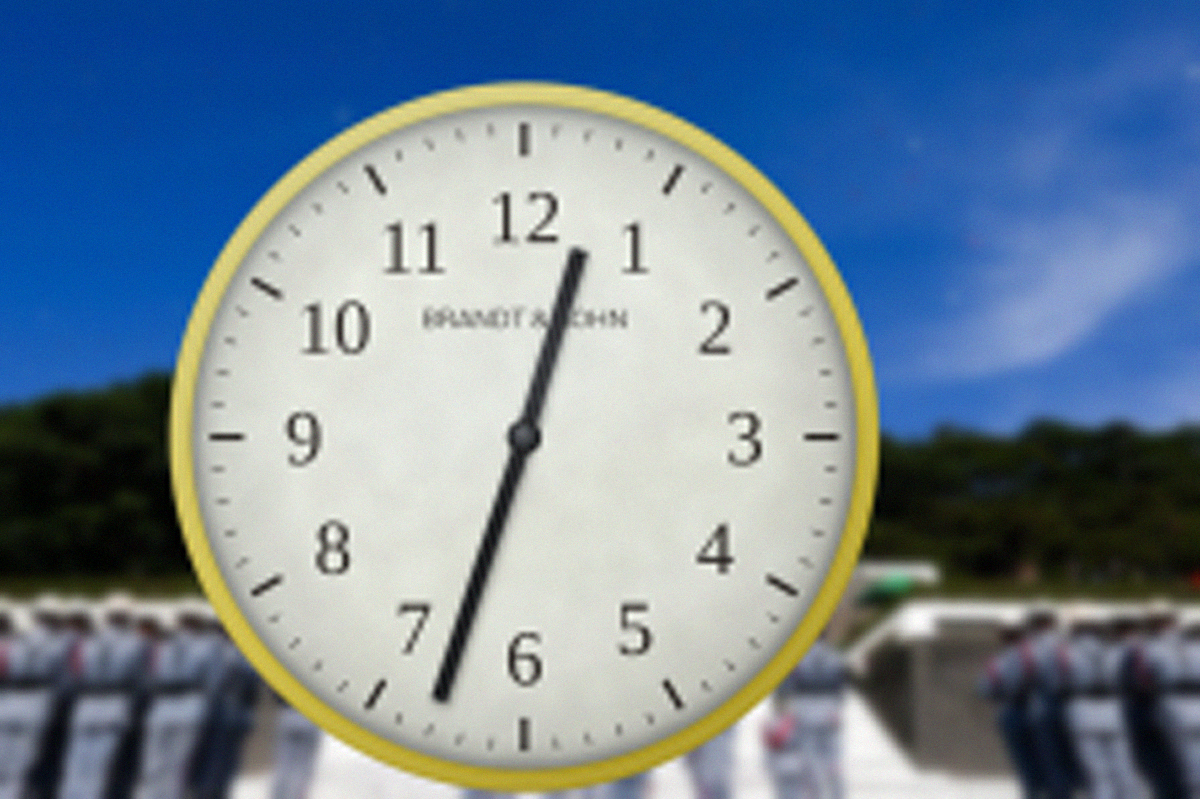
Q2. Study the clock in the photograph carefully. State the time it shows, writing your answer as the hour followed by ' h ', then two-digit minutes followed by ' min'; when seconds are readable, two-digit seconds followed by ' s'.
12 h 33 min
